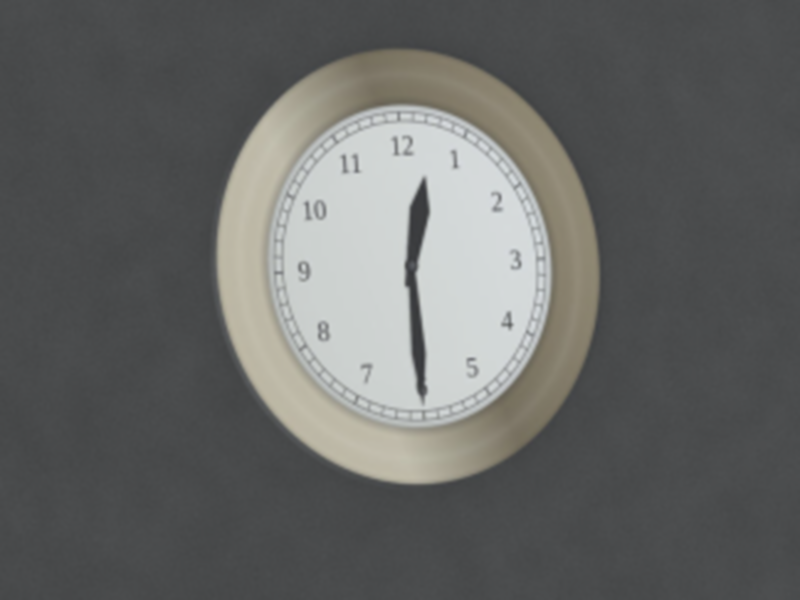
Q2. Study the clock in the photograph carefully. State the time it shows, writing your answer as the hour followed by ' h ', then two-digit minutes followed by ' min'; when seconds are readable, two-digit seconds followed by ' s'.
12 h 30 min
